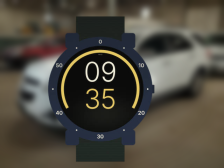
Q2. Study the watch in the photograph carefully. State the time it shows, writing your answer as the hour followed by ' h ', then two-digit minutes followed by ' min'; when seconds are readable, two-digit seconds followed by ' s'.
9 h 35 min
